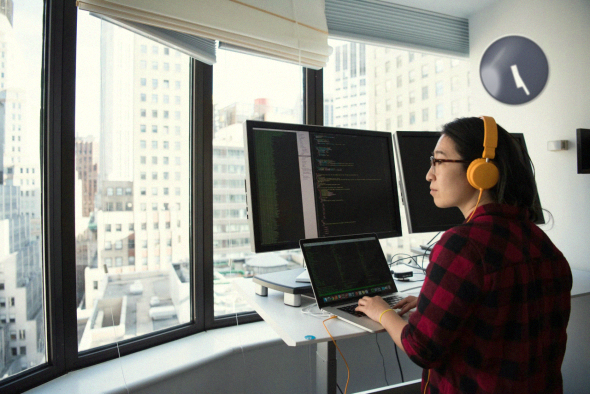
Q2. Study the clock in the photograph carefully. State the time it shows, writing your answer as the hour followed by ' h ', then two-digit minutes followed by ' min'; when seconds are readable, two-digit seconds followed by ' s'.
5 h 25 min
